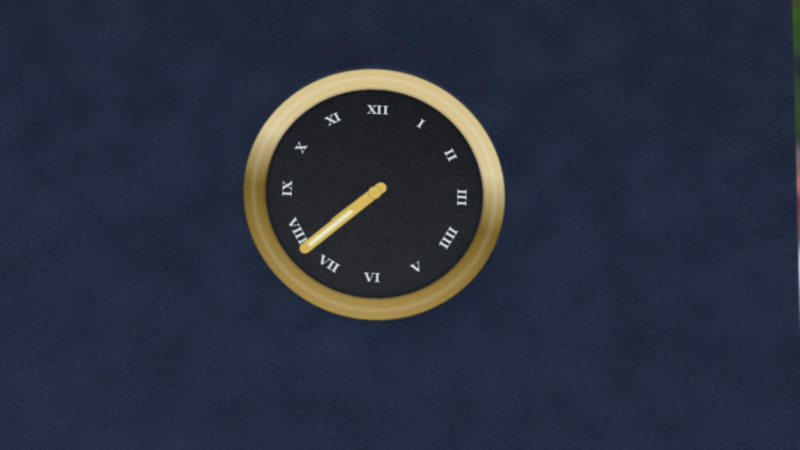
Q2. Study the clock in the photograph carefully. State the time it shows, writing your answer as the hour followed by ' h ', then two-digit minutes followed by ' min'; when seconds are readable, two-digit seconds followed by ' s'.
7 h 38 min
